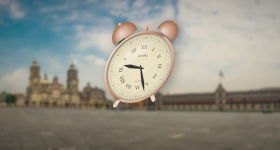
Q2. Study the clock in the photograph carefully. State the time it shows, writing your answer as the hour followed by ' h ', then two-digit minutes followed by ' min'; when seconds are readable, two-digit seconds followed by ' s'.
9 h 27 min
